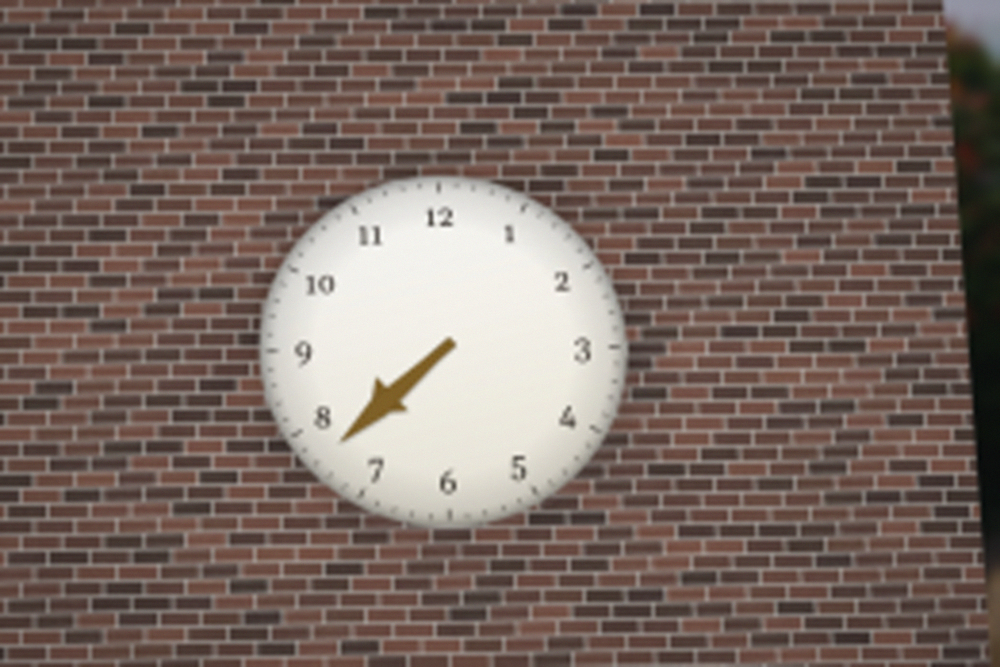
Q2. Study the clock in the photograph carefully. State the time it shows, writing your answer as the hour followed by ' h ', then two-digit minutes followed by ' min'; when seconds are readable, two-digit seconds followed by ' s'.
7 h 38 min
